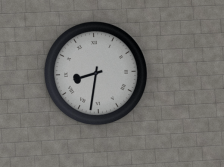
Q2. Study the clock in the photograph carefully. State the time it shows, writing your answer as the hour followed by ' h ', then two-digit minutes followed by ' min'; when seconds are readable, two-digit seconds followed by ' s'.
8 h 32 min
